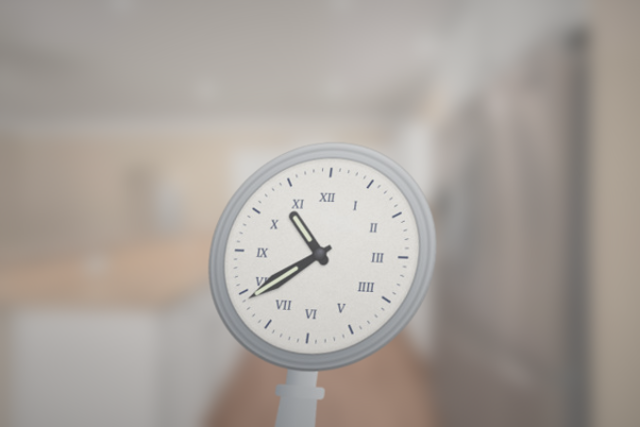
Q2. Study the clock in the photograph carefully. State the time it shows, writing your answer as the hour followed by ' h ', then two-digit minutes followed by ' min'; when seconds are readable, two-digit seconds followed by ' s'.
10 h 39 min
